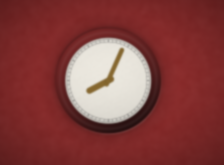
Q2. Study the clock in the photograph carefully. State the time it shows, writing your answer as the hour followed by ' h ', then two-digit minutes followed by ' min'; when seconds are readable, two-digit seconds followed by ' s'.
8 h 04 min
